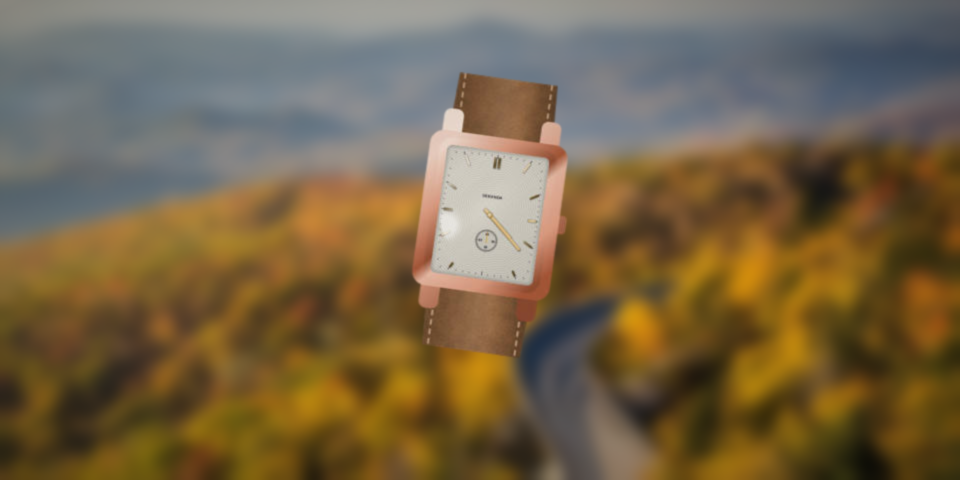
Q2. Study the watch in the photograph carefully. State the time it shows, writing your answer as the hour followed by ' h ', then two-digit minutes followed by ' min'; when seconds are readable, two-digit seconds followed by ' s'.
4 h 22 min
